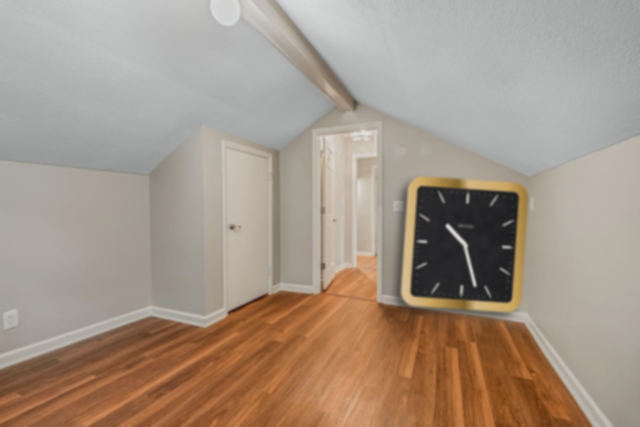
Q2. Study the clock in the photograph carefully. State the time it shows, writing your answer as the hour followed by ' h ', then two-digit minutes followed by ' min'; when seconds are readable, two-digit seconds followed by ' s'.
10 h 27 min
